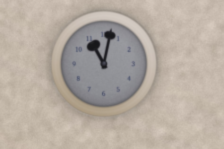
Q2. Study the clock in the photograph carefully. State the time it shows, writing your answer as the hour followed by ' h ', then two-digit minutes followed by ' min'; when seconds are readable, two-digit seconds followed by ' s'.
11 h 02 min
